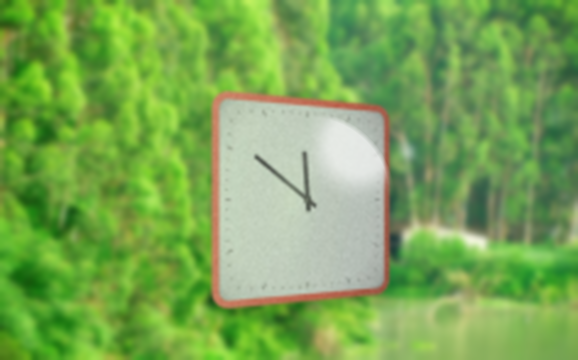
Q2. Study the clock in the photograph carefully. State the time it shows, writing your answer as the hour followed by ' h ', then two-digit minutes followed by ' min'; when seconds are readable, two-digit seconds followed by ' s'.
11 h 51 min
